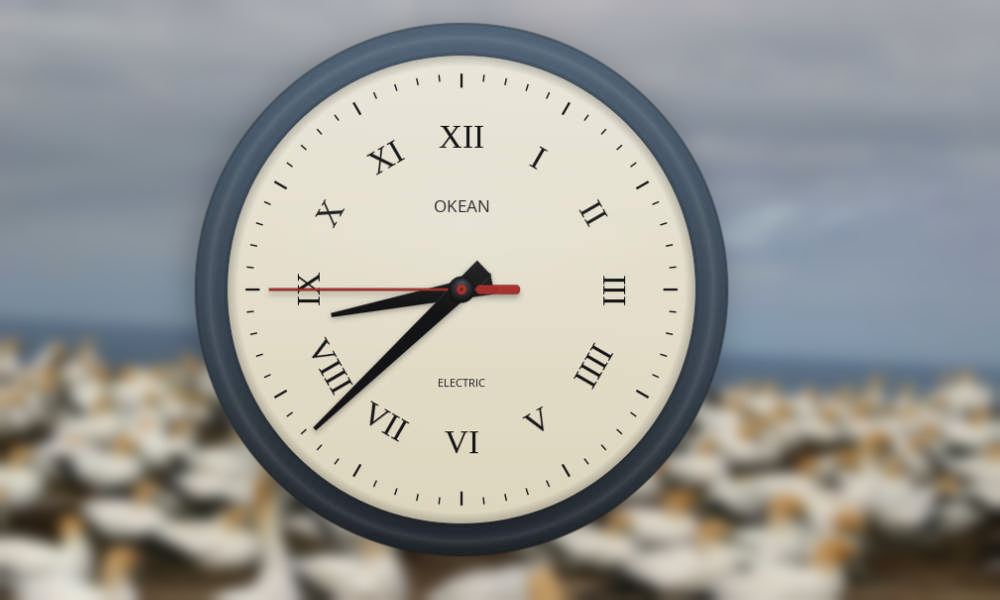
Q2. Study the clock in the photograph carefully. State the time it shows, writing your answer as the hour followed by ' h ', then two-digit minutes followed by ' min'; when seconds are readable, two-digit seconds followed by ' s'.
8 h 37 min 45 s
